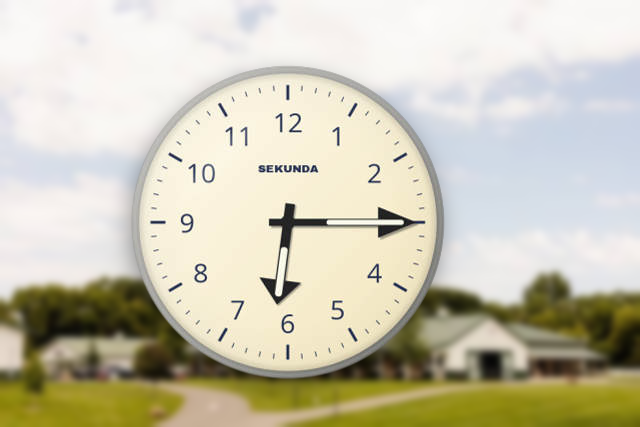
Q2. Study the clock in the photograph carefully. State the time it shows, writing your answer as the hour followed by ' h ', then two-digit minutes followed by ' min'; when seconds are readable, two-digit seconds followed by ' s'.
6 h 15 min
